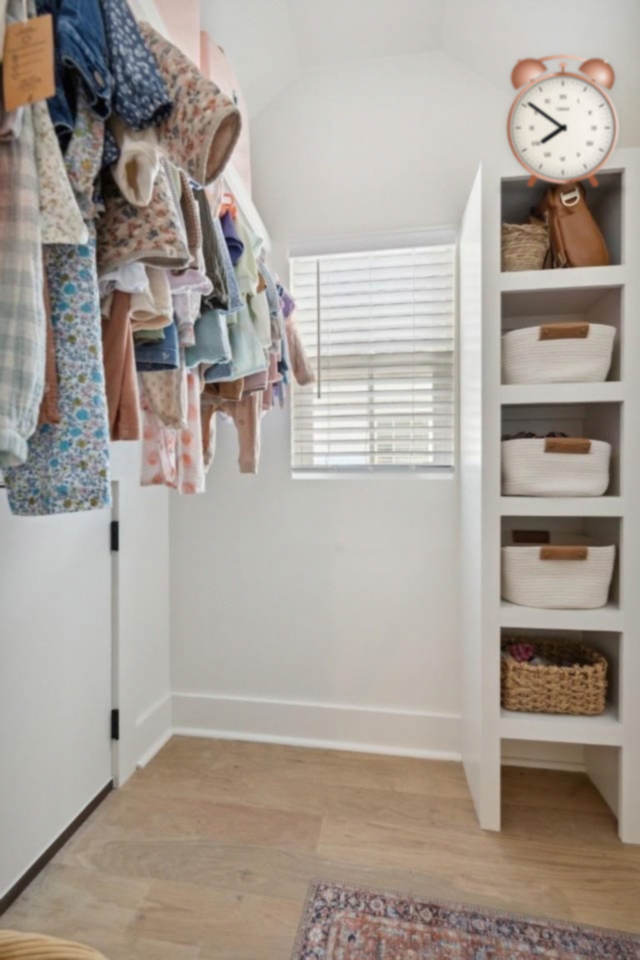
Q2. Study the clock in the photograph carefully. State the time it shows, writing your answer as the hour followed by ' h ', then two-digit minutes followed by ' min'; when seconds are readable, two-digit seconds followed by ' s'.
7 h 51 min
